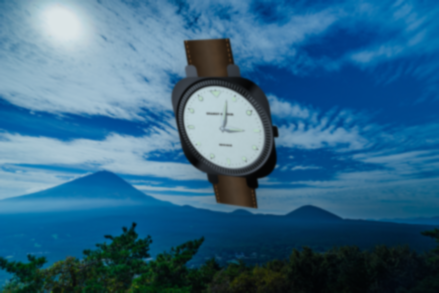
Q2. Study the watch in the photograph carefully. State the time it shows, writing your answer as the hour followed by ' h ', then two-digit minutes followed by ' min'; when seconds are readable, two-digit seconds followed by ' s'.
3 h 03 min
